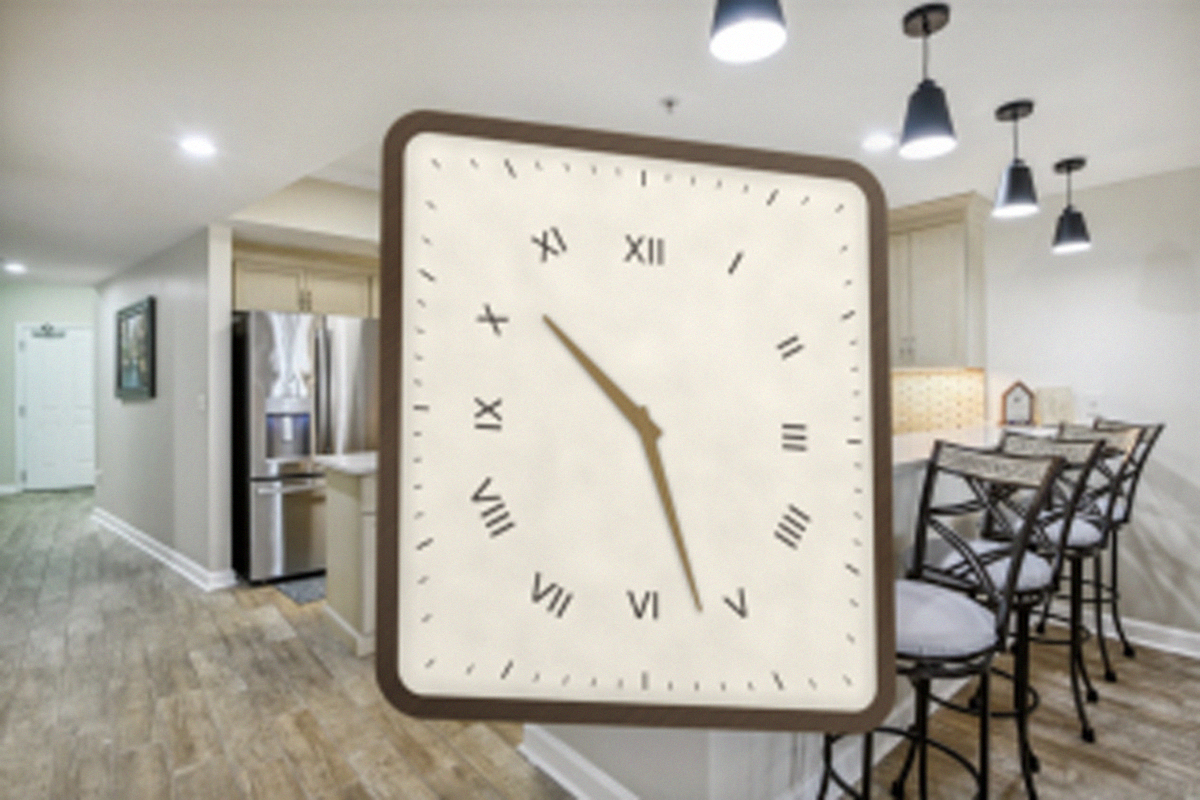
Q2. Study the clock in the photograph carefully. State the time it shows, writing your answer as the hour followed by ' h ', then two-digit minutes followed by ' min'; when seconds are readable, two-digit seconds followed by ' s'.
10 h 27 min
